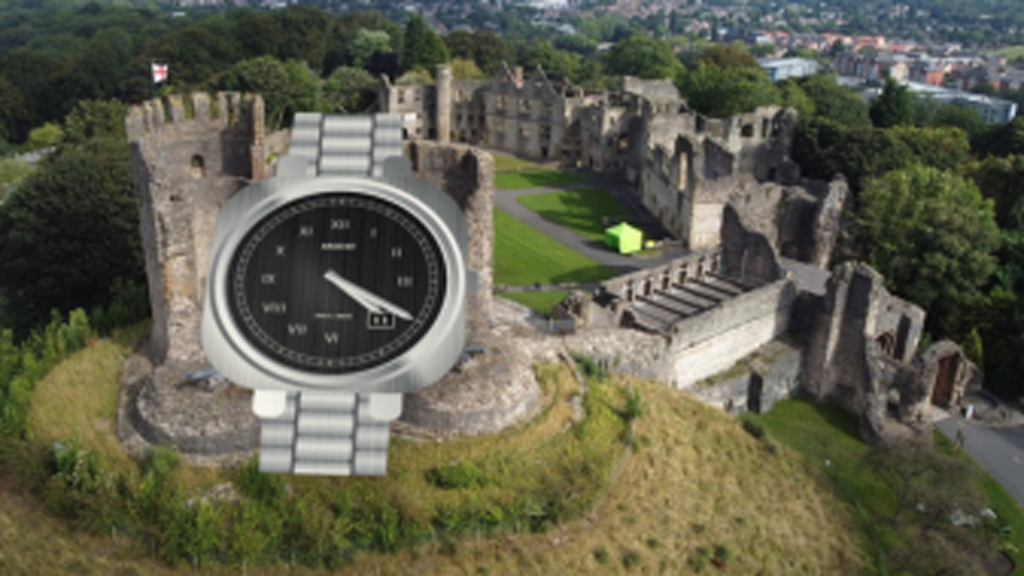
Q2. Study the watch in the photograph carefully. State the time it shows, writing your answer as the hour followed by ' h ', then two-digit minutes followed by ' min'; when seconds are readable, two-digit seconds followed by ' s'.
4 h 20 min
